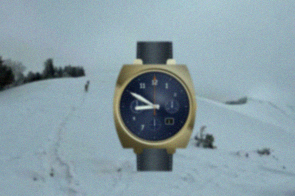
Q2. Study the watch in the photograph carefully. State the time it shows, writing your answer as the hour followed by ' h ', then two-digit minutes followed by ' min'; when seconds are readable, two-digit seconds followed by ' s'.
8 h 50 min
